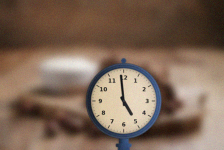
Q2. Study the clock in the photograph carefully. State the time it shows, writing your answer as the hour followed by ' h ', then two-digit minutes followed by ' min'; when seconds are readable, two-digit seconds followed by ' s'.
4 h 59 min
